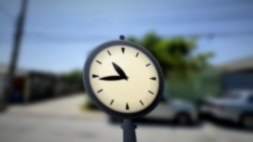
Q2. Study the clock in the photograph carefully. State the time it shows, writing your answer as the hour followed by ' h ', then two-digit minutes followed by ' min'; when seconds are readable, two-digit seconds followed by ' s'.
10 h 44 min
